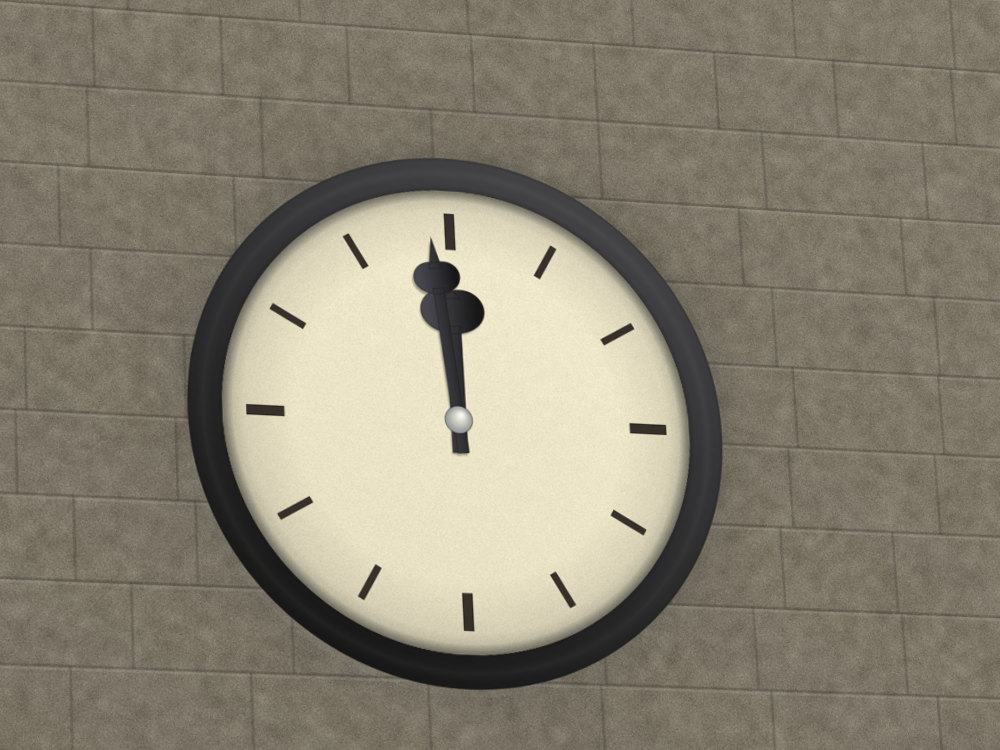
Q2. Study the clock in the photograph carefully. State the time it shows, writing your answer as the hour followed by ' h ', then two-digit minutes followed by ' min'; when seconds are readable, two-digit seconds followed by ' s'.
11 h 59 min
